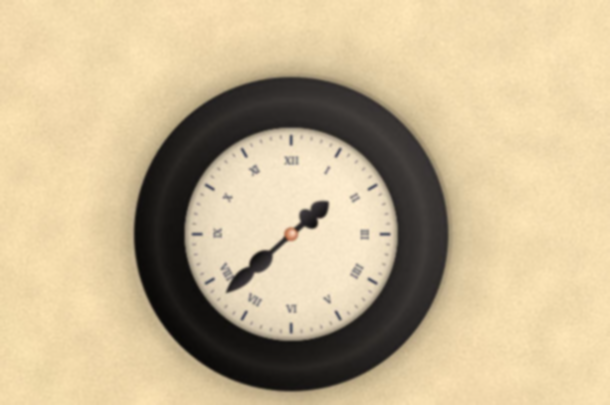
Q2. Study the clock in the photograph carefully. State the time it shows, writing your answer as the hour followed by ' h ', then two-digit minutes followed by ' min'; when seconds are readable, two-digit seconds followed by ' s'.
1 h 38 min
